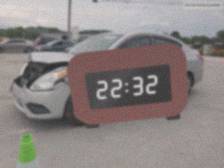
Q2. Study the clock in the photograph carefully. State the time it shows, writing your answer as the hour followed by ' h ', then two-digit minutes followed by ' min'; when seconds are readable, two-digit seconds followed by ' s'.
22 h 32 min
